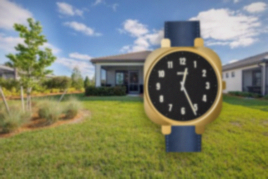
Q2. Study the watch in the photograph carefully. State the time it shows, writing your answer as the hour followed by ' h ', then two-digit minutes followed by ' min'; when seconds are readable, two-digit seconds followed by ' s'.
12 h 26 min
